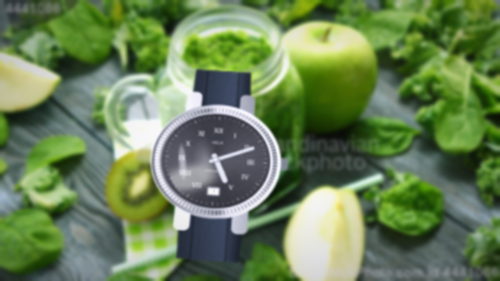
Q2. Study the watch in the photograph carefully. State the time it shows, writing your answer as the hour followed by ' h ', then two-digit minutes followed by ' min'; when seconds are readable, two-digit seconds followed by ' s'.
5 h 11 min
